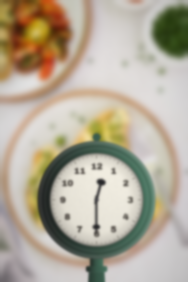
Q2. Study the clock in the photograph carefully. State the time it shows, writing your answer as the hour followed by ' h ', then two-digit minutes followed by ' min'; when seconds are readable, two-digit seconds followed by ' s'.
12 h 30 min
